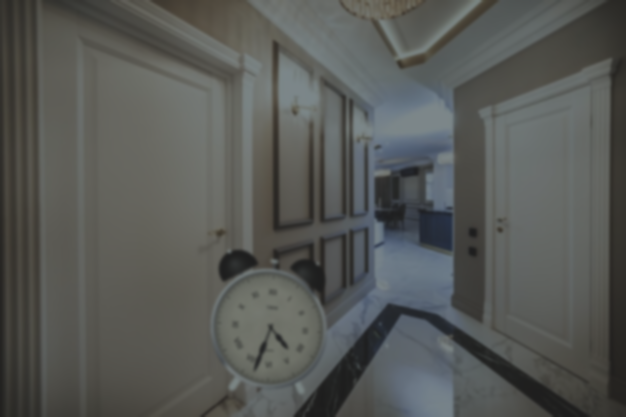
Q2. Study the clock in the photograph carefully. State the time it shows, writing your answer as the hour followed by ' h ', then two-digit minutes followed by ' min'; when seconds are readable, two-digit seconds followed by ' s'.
4 h 33 min
